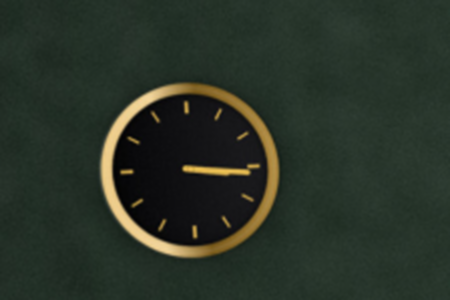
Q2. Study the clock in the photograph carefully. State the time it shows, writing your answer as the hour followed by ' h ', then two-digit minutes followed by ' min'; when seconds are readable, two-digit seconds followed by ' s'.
3 h 16 min
